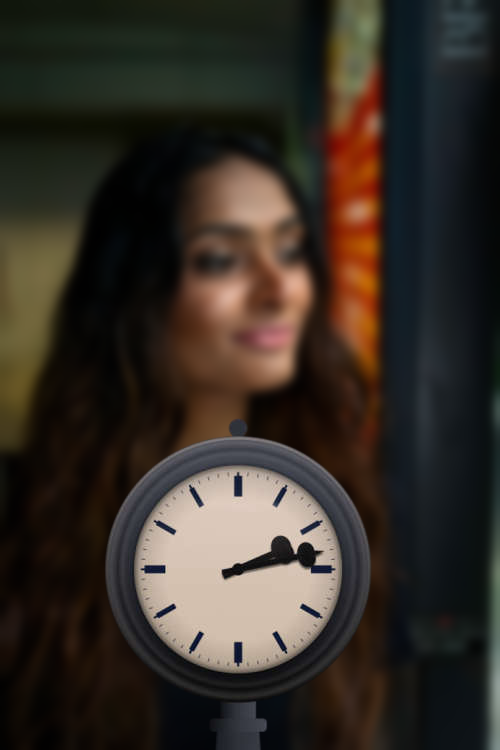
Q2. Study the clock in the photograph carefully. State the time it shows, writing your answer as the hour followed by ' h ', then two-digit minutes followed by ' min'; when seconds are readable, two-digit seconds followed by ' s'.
2 h 13 min
